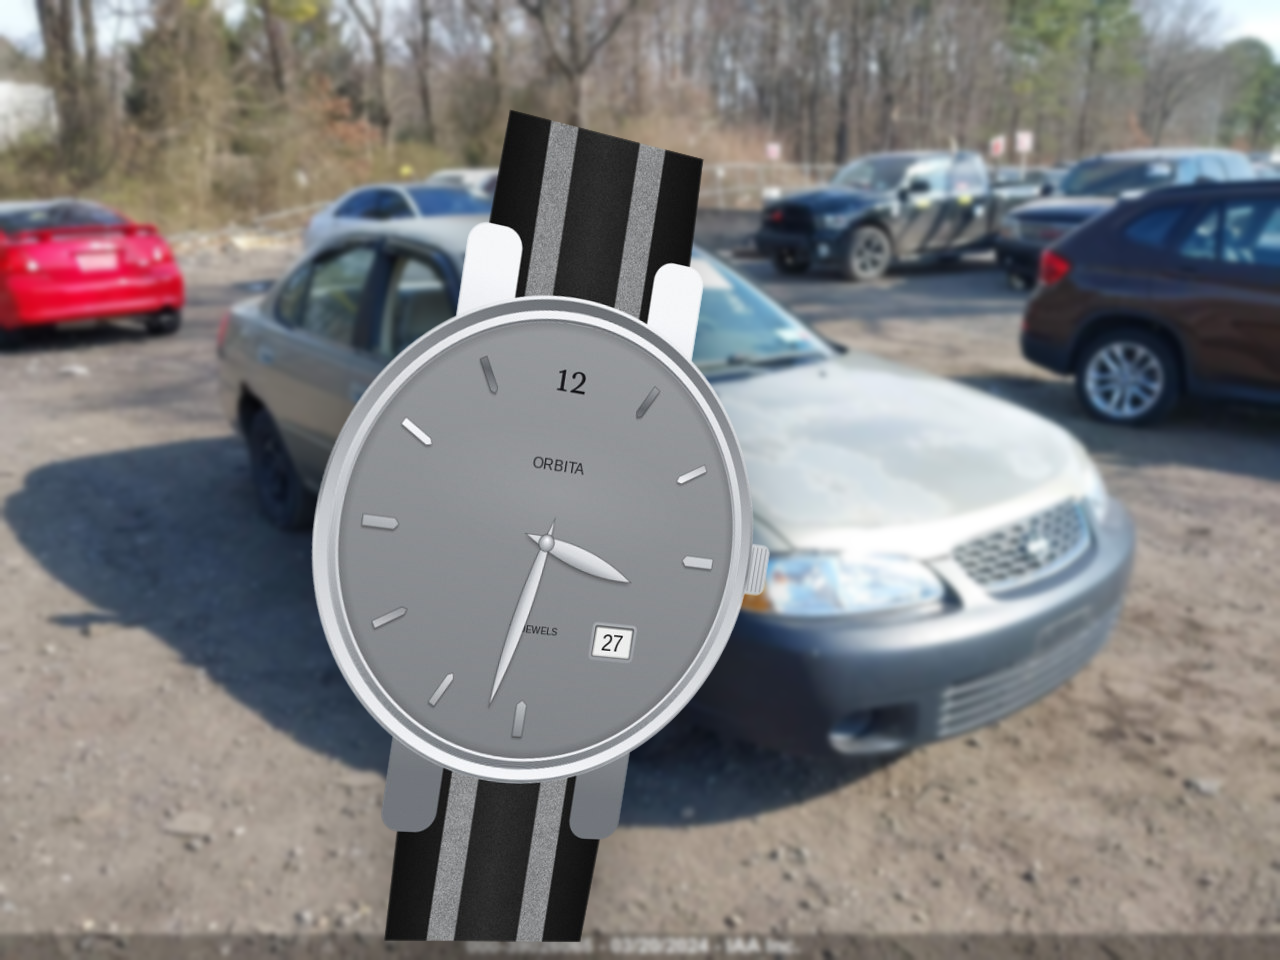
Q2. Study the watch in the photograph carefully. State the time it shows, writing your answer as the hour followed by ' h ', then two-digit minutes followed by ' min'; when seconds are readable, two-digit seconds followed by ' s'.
3 h 32 min
